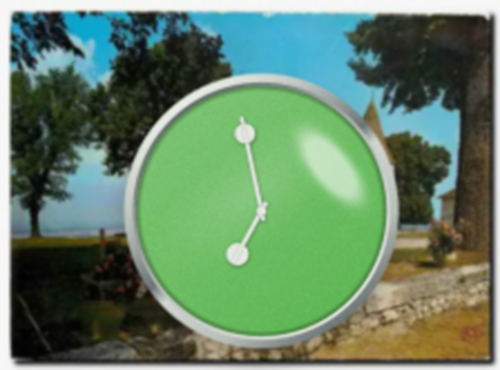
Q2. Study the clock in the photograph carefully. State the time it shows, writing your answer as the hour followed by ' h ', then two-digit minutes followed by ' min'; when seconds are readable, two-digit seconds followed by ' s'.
6 h 58 min
